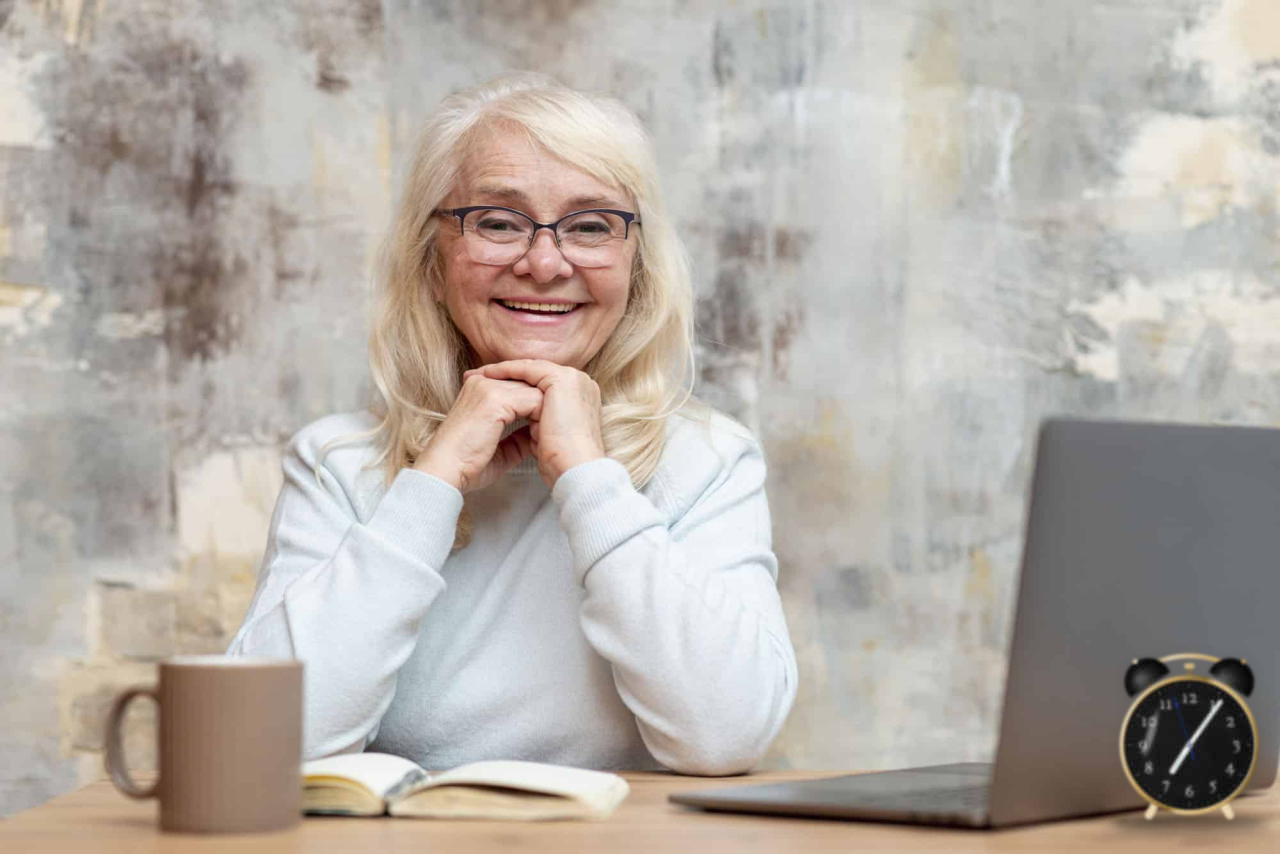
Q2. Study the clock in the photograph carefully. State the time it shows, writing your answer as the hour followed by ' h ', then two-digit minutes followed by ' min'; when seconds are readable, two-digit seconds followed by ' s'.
7 h 05 min 57 s
